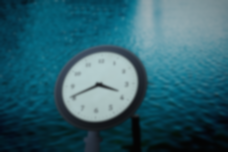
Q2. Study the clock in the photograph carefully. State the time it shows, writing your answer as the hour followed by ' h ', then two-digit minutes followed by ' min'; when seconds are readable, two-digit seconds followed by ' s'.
3 h 41 min
